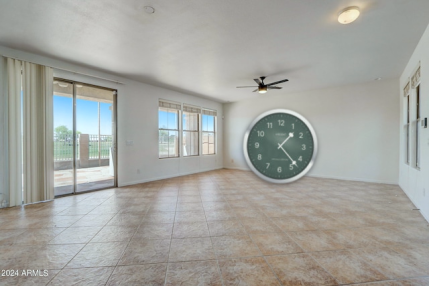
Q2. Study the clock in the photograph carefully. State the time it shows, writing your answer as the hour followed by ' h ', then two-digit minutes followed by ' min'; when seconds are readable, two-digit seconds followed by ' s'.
1 h 23 min
